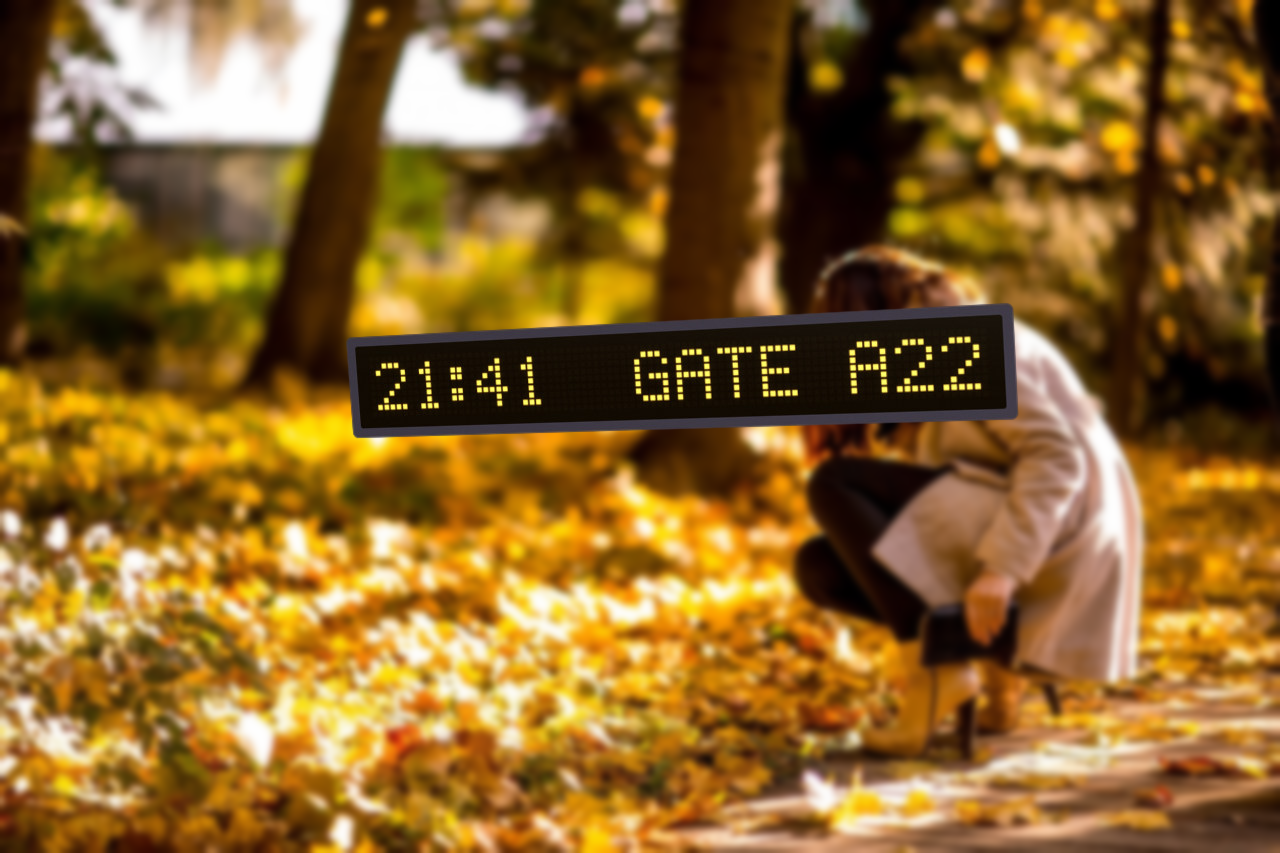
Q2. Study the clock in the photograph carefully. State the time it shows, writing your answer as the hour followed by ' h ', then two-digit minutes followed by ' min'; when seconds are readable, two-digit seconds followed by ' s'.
21 h 41 min
